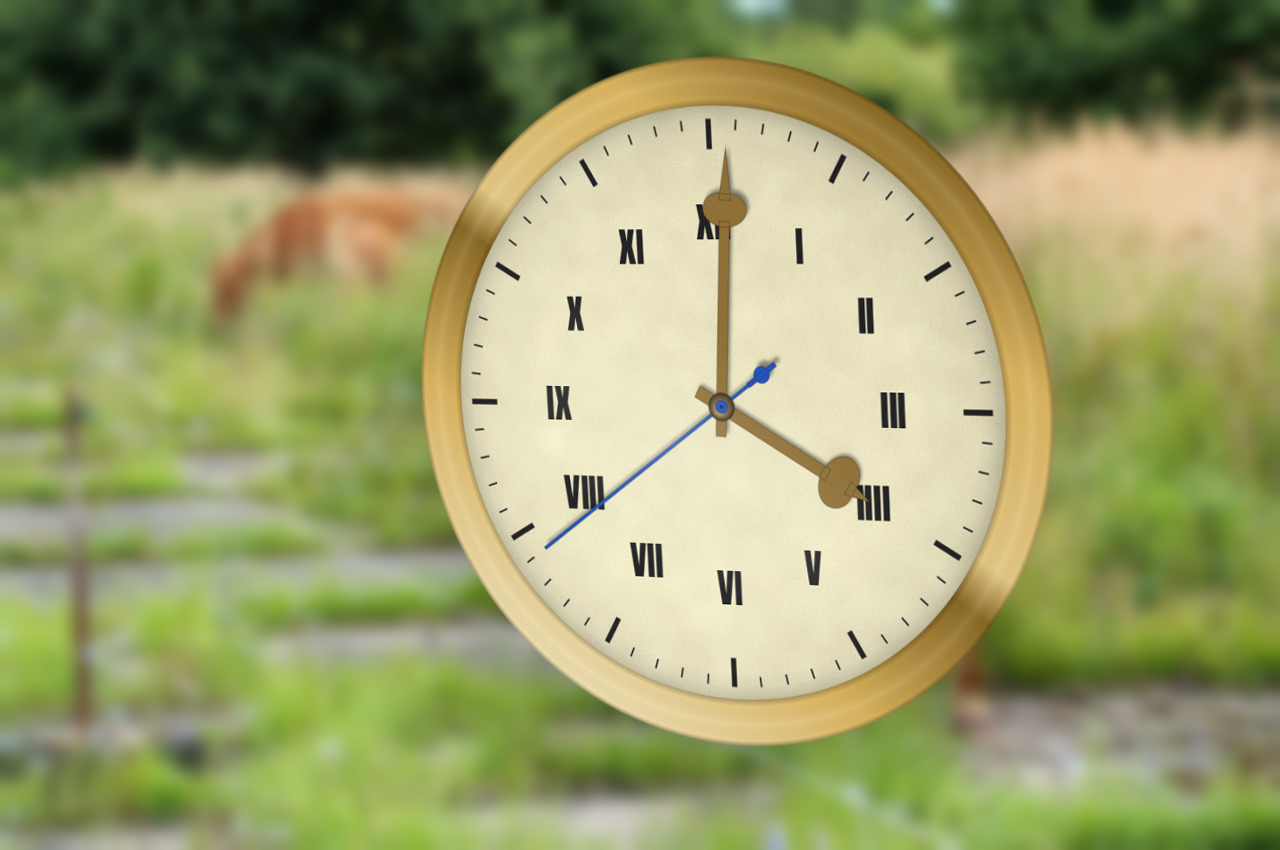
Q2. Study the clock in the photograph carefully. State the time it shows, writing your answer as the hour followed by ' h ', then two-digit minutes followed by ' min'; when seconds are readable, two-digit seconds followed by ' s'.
4 h 00 min 39 s
